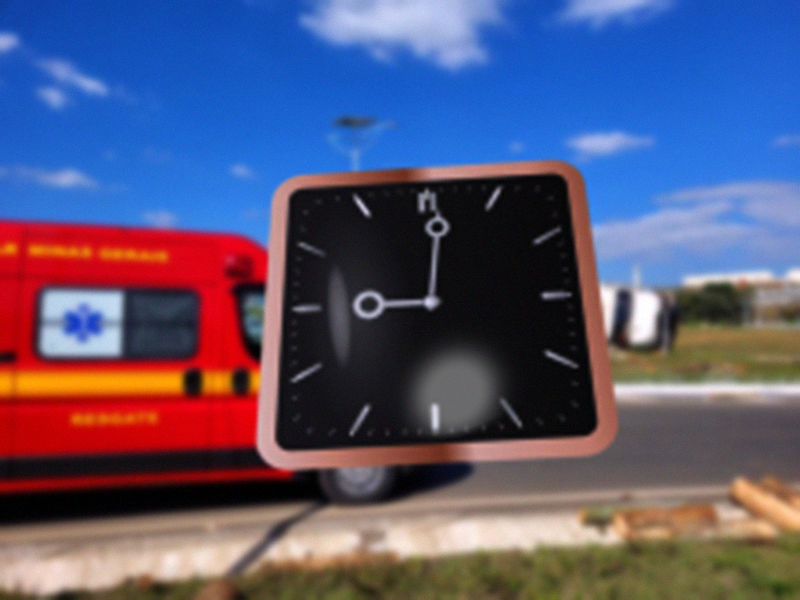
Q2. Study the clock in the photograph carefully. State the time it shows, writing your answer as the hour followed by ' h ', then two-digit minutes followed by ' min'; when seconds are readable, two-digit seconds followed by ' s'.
9 h 01 min
